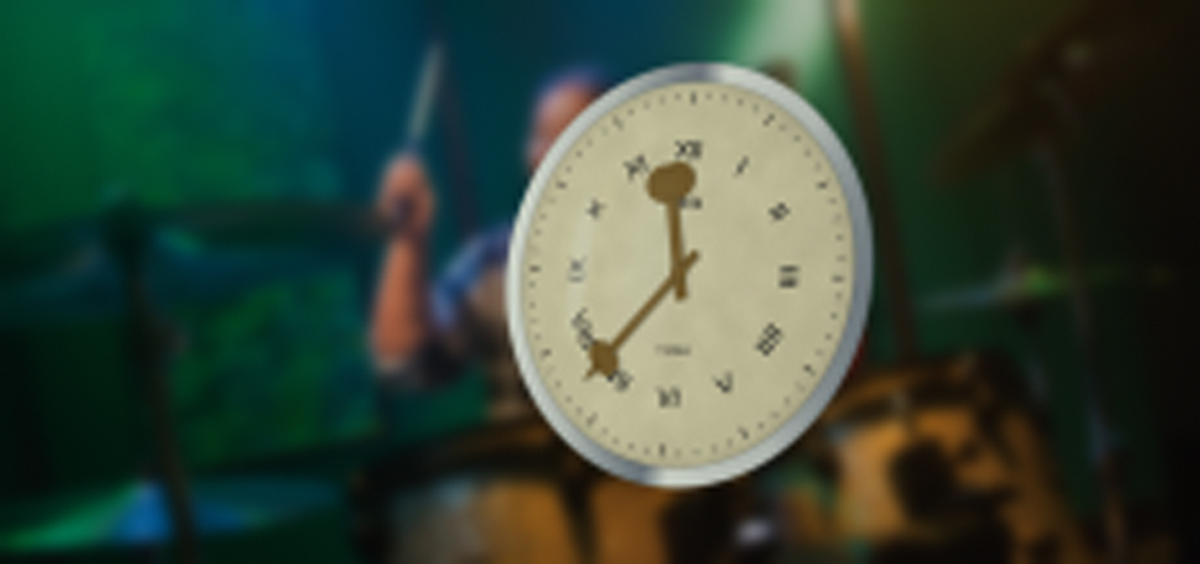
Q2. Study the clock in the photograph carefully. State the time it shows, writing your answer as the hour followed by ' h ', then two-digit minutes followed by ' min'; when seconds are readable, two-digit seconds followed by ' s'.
11 h 37 min
